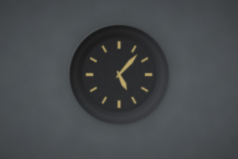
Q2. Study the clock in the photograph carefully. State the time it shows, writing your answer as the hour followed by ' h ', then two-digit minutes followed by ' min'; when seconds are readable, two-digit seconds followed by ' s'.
5 h 07 min
